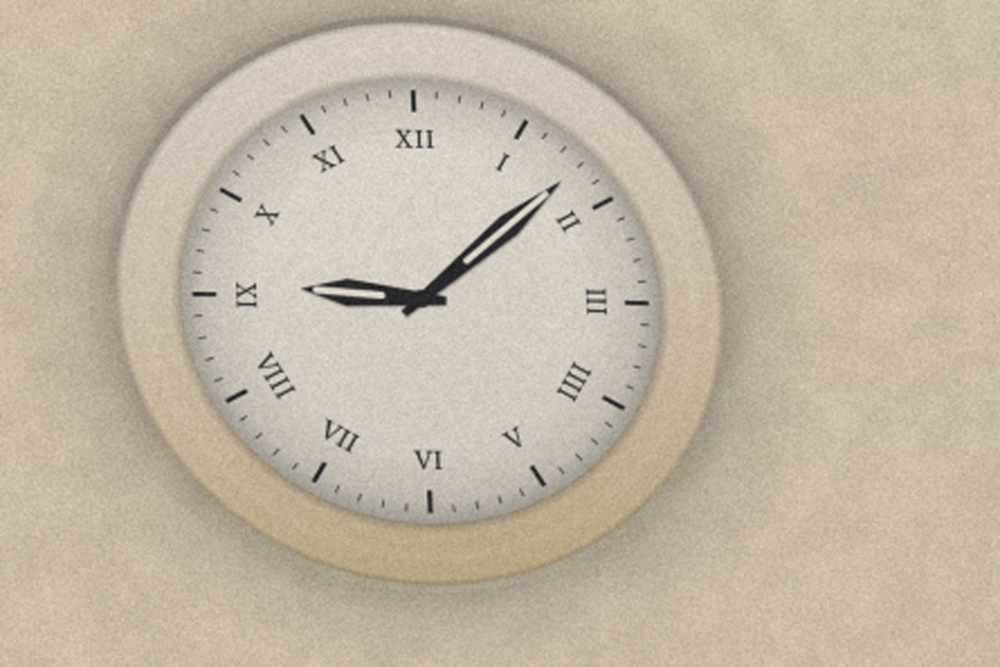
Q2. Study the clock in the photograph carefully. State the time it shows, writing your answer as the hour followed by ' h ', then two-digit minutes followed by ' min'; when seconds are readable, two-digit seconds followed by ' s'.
9 h 08 min
